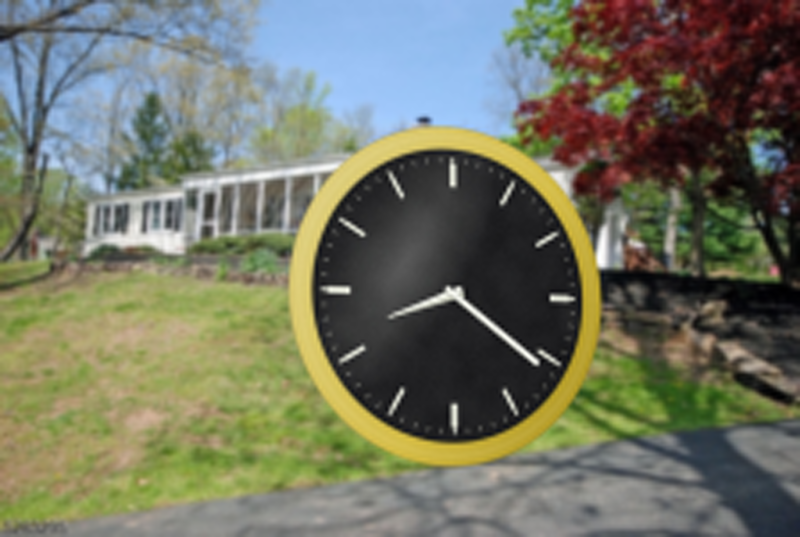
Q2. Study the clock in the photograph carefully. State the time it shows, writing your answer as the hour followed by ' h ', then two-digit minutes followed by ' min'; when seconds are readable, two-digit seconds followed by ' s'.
8 h 21 min
